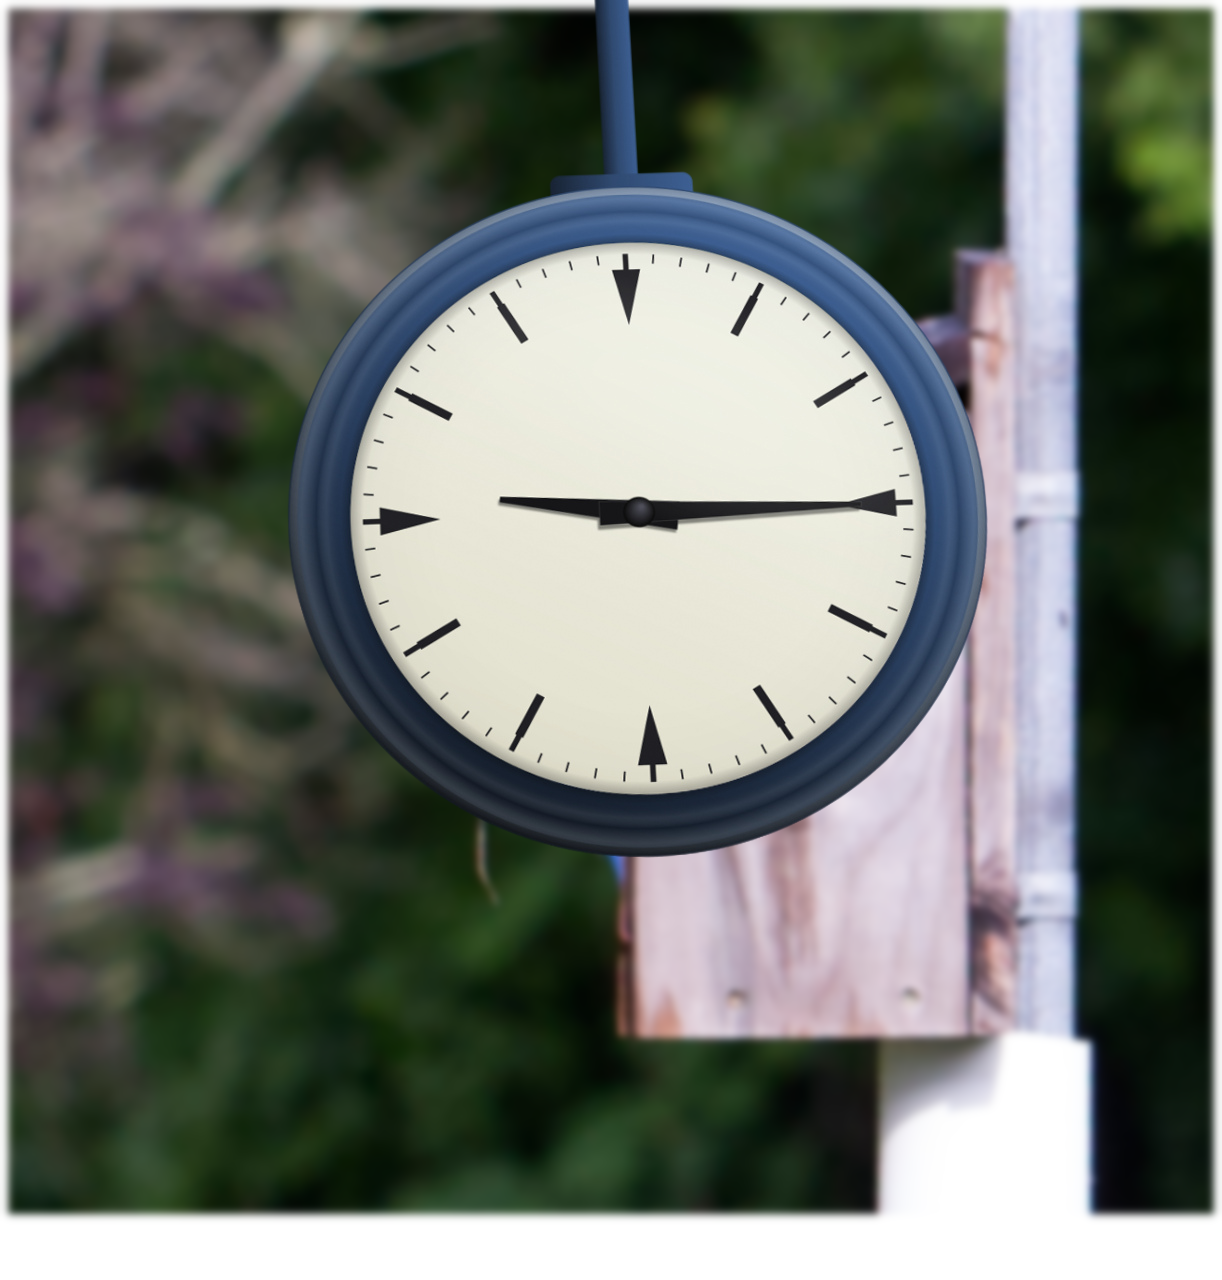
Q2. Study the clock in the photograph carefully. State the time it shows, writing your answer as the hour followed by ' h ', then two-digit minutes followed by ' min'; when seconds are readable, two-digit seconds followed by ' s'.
9 h 15 min
